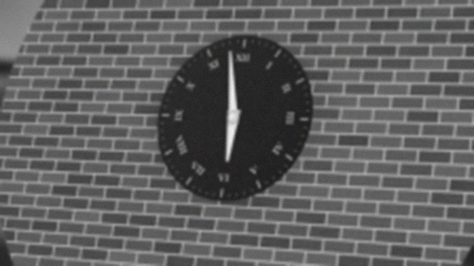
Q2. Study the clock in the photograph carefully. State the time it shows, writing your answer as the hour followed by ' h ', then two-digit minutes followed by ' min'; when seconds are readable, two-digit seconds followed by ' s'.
5 h 58 min
